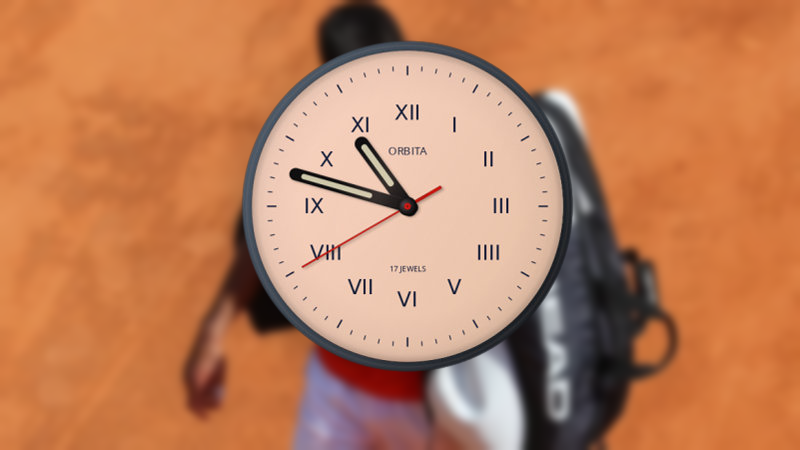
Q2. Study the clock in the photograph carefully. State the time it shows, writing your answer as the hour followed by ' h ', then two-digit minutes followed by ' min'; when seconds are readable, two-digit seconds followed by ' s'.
10 h 47 min 40 s
